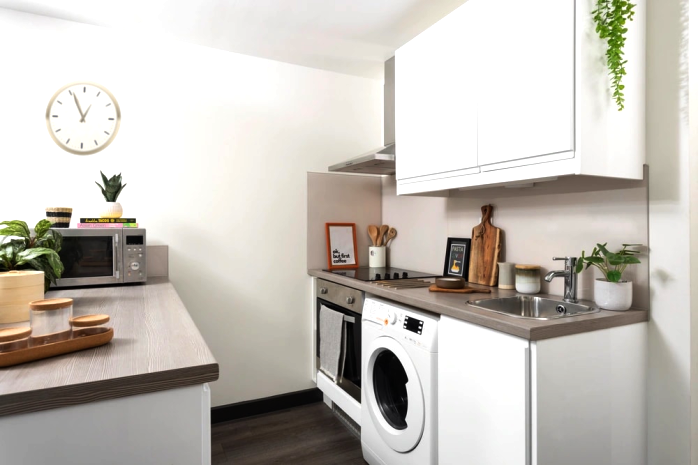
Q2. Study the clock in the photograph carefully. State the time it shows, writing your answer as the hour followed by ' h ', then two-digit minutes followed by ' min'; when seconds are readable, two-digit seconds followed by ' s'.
12 h 56 min
